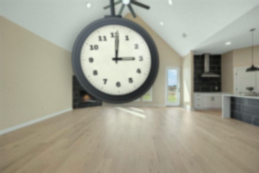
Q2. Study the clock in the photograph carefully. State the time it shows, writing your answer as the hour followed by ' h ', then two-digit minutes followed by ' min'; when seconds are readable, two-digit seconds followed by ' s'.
3 h 01 min
